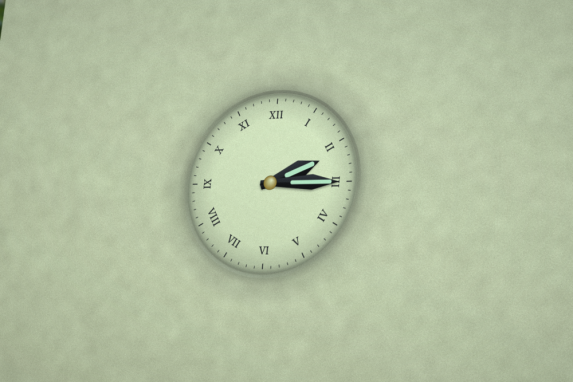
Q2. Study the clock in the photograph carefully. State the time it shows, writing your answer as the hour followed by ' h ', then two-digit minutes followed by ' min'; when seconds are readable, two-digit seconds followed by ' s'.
2 h 15 min
